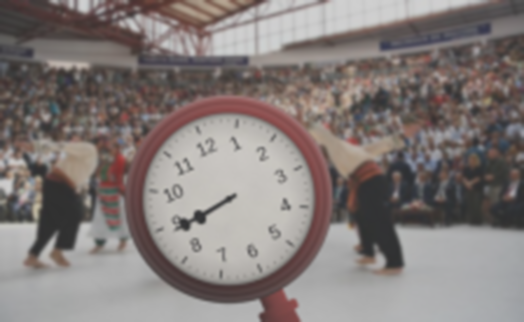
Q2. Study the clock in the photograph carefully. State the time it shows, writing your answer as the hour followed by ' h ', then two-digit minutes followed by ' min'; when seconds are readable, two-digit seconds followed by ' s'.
8 h 44 min
